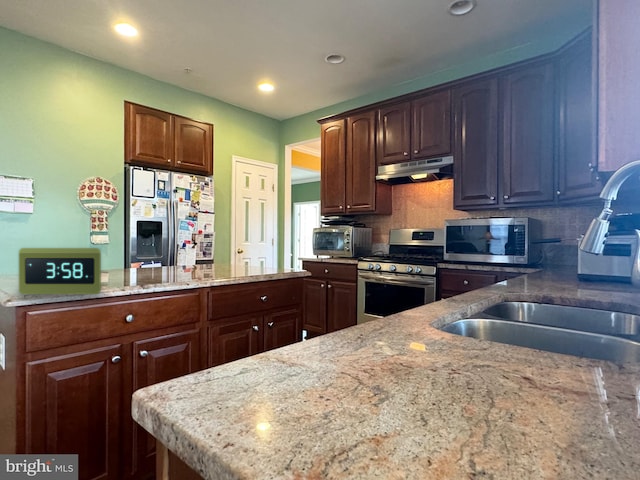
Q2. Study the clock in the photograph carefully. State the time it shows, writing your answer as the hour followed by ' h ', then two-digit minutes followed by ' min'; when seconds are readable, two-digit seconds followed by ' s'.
3 h 58 min
